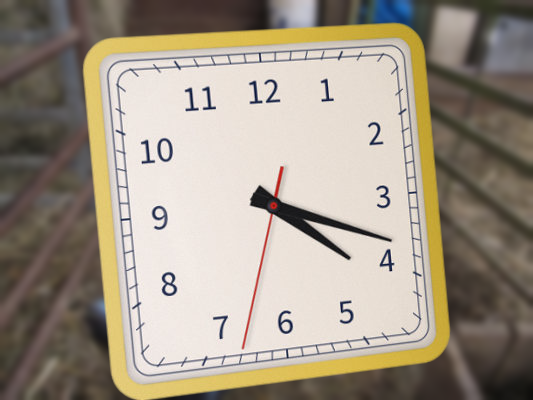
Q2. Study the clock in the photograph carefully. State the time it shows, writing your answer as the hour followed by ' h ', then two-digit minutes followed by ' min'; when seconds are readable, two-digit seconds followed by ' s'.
4 h 18 min 33 s
